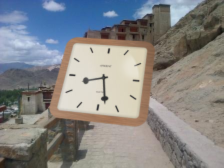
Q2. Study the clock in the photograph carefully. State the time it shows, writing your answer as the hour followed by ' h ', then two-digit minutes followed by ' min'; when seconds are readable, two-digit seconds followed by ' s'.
8 h 28 min
